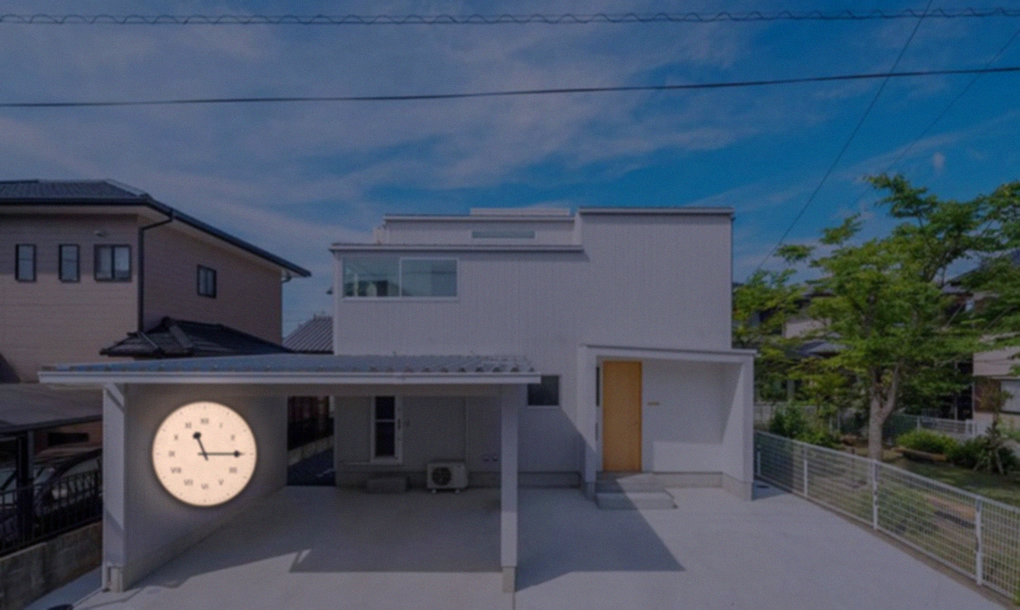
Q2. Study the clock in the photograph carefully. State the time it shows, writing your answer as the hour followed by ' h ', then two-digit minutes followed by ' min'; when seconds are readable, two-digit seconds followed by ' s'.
11 h 15 min
